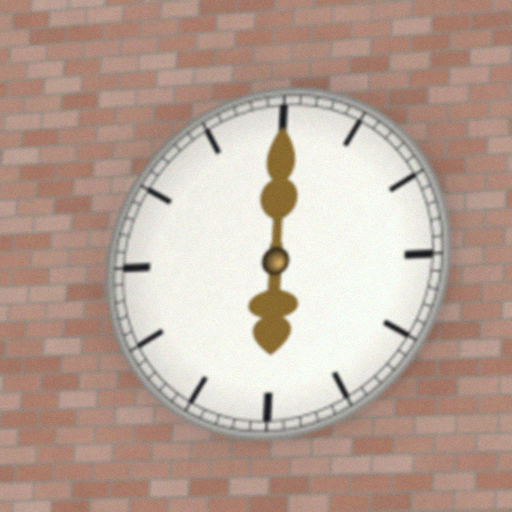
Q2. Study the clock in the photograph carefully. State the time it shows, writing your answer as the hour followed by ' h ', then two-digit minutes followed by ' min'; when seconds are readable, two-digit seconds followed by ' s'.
6 h 00 min
